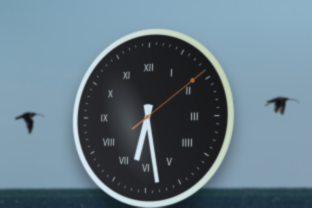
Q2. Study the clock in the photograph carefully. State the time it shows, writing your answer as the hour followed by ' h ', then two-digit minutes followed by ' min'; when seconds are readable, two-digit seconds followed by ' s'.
6 h 28 min 09 s
